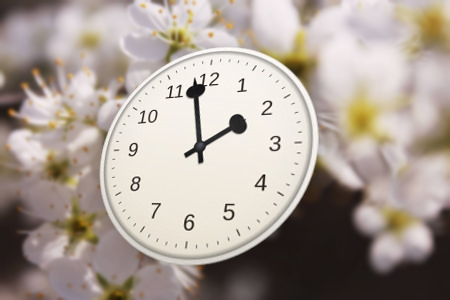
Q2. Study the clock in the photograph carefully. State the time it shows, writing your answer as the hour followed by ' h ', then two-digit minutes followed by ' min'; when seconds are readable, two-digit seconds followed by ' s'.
1 h 58 min
